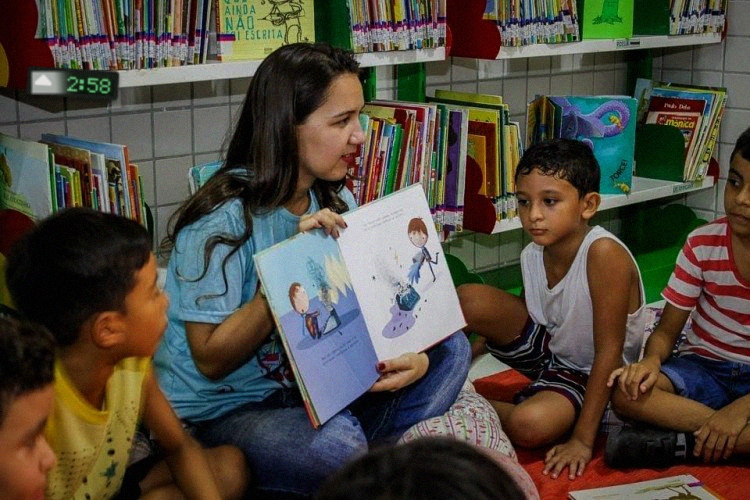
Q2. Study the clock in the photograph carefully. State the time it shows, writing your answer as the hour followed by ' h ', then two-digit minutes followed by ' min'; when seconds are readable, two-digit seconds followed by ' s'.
2 h 58 min
